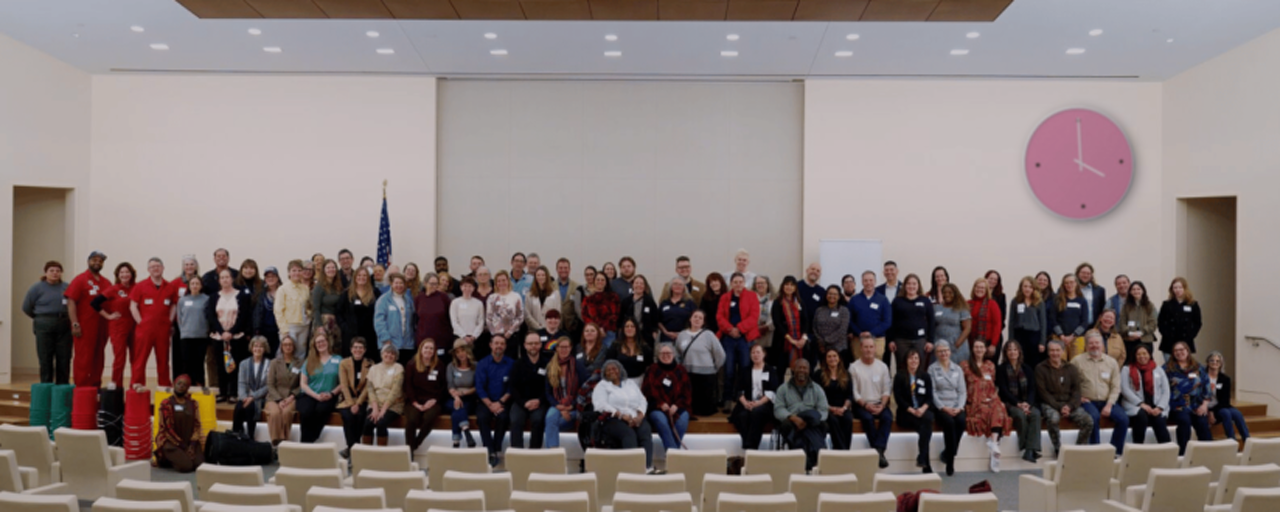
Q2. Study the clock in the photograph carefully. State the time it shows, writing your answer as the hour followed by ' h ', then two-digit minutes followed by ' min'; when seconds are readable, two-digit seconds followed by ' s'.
4 h 00 min
